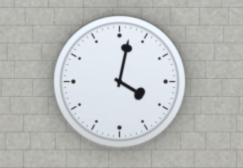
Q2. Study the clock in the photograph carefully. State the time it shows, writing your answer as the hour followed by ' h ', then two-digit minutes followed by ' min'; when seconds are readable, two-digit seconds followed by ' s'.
4 h 02 min
